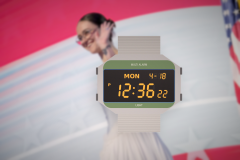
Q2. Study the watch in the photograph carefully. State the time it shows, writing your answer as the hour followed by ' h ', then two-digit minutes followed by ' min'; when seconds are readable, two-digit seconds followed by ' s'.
12 h 36 min 22 s
